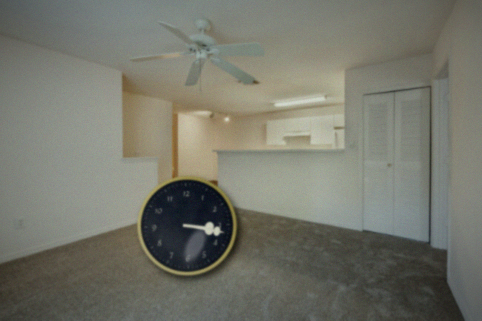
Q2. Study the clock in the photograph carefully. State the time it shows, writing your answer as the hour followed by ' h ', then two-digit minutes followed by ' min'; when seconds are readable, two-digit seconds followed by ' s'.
3 h 17 min
